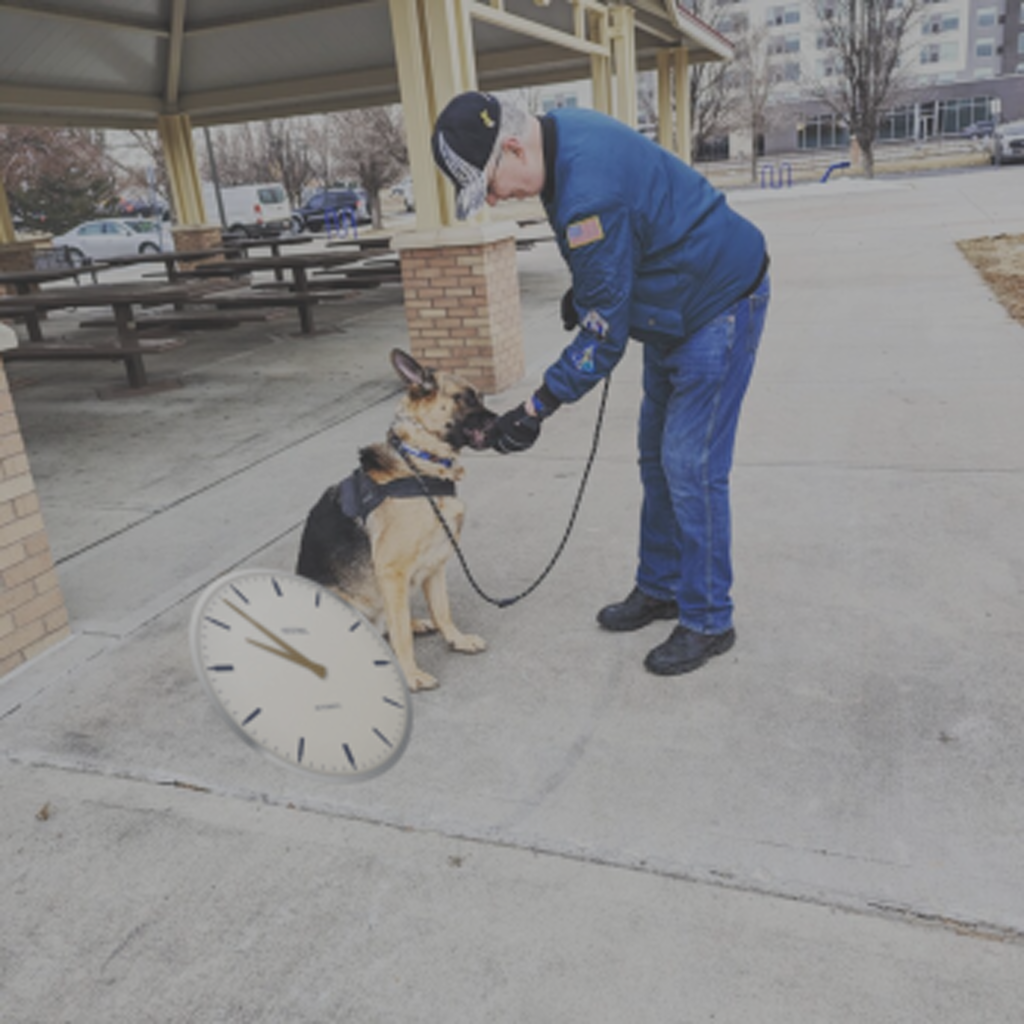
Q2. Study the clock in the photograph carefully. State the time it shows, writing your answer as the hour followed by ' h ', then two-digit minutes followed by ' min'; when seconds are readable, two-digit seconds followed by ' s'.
9 h 53 min
